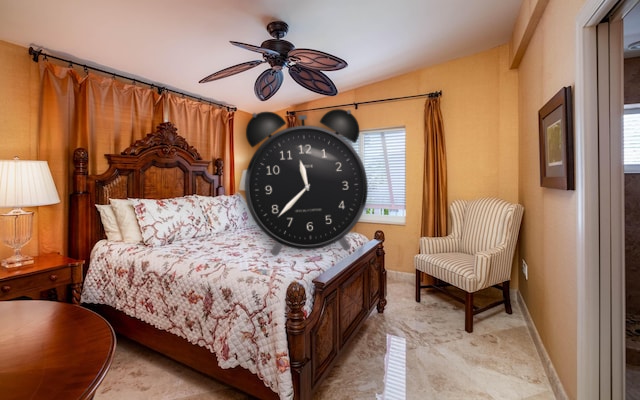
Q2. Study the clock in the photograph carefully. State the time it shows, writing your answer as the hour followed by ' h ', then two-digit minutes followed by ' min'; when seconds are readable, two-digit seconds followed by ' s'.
11 h 38 min
